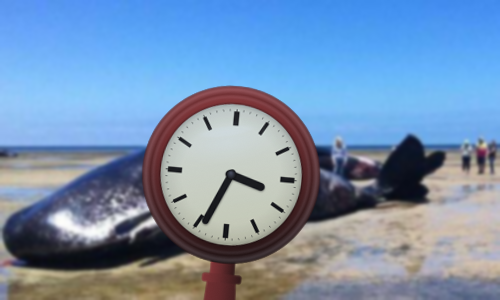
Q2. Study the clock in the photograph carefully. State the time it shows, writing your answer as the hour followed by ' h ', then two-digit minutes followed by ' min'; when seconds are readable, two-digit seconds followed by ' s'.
3 h 34 min
